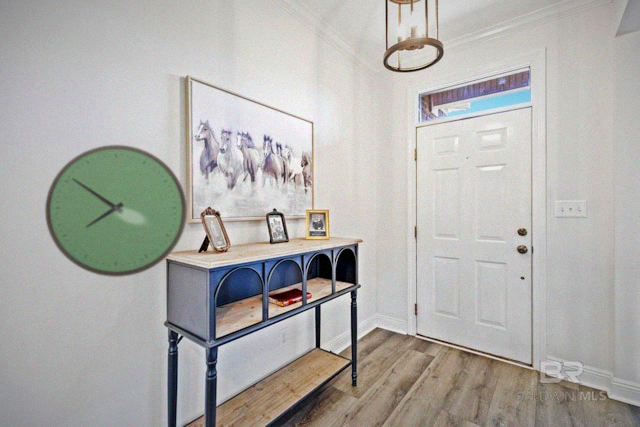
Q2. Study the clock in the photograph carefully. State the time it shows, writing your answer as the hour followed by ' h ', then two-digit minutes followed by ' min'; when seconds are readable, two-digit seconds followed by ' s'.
7 h 51 min
